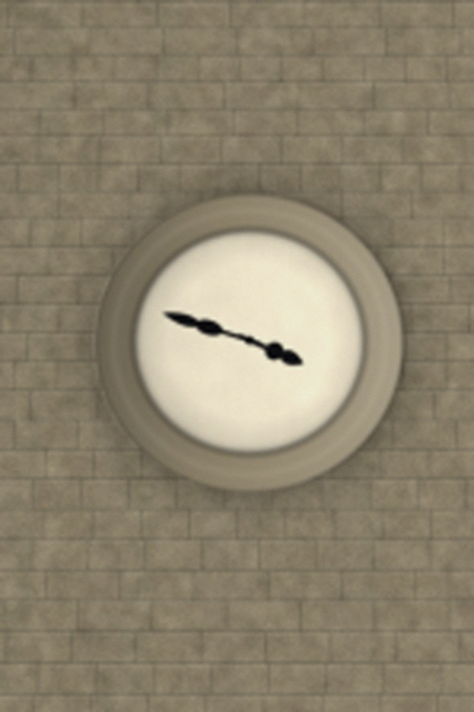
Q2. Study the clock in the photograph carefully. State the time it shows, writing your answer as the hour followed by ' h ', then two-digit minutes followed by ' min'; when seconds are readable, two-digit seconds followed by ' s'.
3 h 48 min
